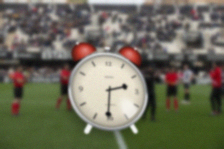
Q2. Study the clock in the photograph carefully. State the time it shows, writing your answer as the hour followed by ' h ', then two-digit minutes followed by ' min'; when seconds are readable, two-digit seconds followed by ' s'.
2 h 31 min
